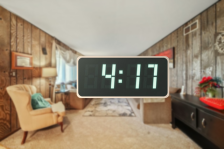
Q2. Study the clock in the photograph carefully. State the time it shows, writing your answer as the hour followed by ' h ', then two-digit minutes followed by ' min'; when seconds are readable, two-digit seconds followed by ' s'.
4 h 17 min
